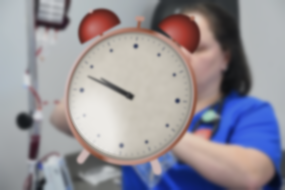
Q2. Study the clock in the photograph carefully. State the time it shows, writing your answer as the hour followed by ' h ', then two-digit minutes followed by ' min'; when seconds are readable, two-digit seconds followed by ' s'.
9 h 48 min
